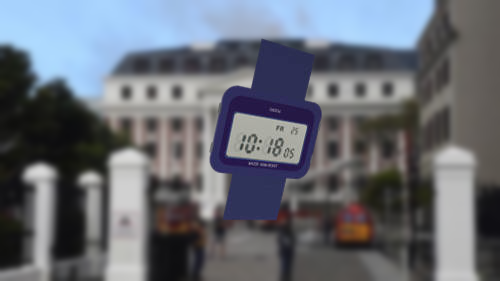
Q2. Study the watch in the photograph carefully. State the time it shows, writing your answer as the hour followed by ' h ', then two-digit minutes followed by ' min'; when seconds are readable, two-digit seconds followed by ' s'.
10 h 18 min 05 s
